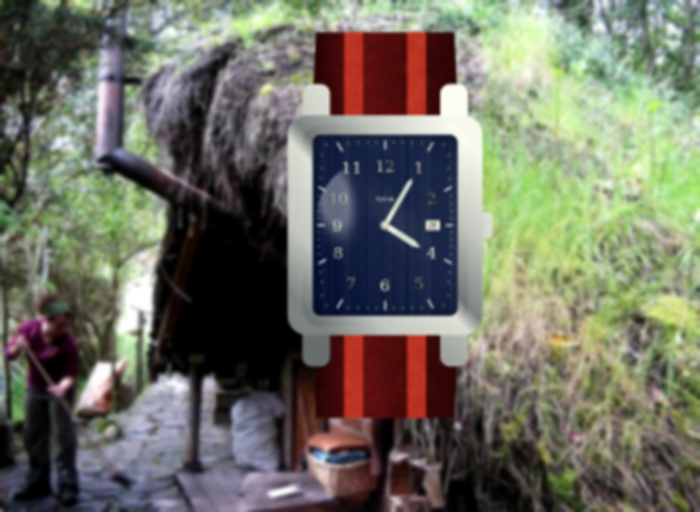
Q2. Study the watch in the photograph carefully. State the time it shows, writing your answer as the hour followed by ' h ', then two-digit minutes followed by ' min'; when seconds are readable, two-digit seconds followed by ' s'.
4 h 05 min
